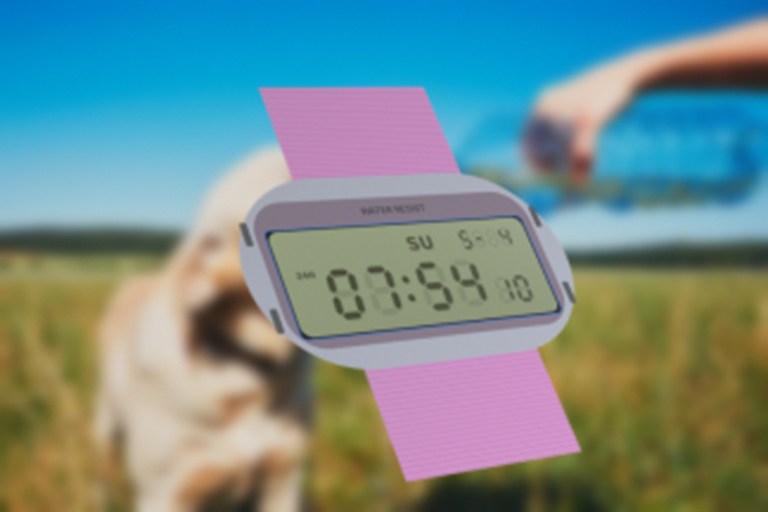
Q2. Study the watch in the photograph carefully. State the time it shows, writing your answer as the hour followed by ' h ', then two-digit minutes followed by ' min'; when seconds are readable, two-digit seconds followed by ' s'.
7 h 54 min 10 s
